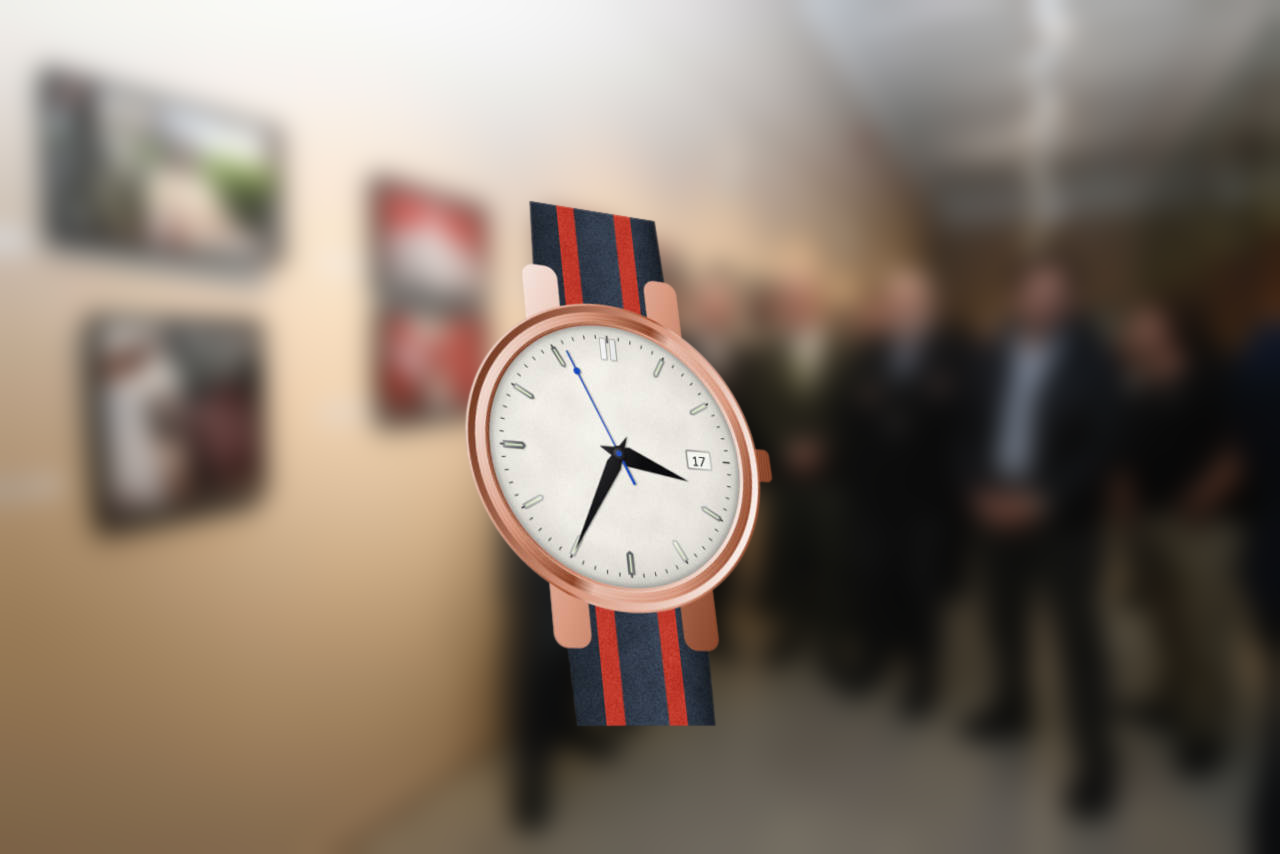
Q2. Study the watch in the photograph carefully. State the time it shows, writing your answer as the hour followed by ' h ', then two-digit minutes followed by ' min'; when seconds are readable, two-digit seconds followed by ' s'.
3 h 34 min 56 s
